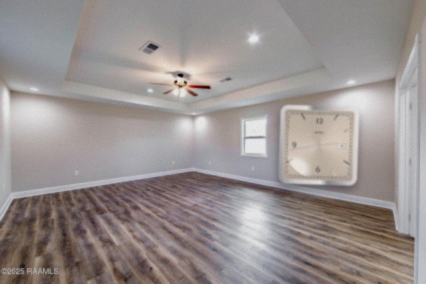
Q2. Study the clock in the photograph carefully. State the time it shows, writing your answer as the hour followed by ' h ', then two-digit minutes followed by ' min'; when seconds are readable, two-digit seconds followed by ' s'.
2 h 43 min
